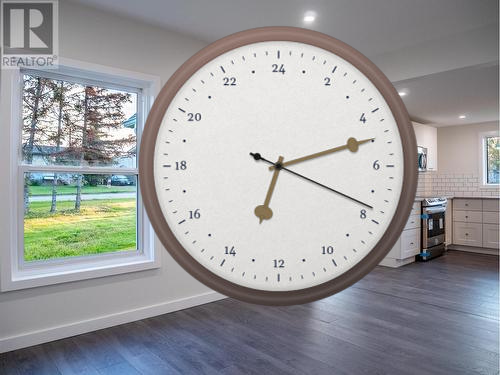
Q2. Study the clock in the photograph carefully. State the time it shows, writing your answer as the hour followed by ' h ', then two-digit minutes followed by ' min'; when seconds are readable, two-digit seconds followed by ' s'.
13 h 12 min 19 s
